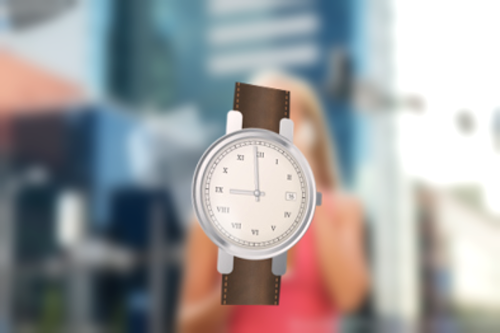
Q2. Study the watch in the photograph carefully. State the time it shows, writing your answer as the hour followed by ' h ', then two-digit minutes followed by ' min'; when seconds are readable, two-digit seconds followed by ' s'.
8 h 59 min
